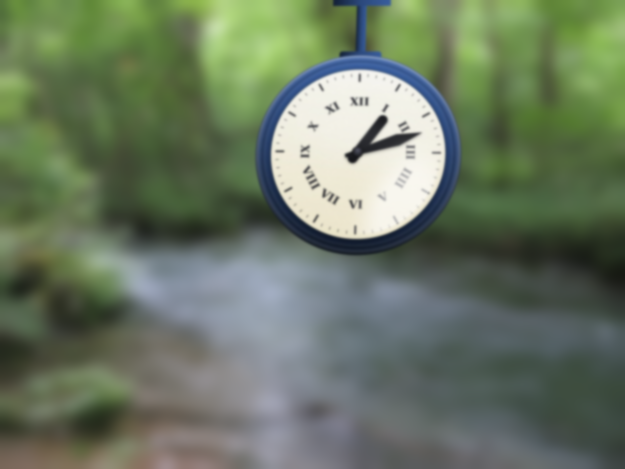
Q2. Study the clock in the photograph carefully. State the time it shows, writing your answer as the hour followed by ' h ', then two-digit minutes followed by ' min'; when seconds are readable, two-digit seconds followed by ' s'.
1 h 12 min
